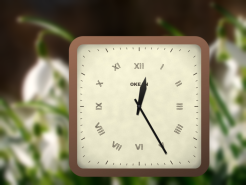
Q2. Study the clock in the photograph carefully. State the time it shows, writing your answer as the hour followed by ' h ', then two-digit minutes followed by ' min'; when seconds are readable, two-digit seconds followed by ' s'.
12 h 25 min
